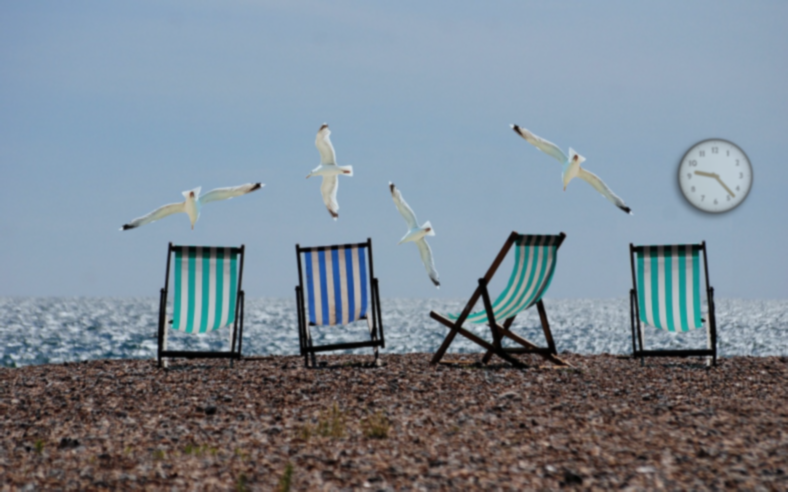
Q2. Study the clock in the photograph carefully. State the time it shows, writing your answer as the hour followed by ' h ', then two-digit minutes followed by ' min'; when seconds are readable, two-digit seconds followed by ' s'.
9 h 23 min
